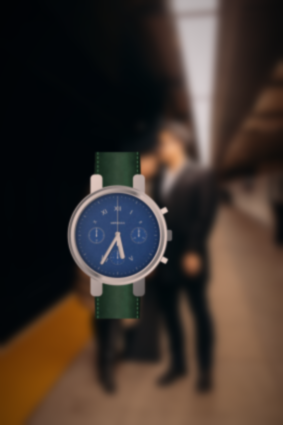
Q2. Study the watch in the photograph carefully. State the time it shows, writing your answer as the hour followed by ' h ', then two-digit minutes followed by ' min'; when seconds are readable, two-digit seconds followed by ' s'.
5 h 35 min
